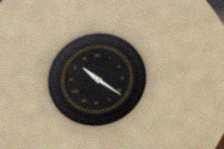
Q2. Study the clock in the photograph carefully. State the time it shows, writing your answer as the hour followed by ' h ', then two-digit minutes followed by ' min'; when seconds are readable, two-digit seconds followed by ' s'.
10 h 21 min
